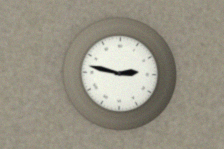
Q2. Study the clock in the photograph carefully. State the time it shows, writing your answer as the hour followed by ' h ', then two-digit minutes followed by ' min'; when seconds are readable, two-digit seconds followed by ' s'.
2 h 47 min
